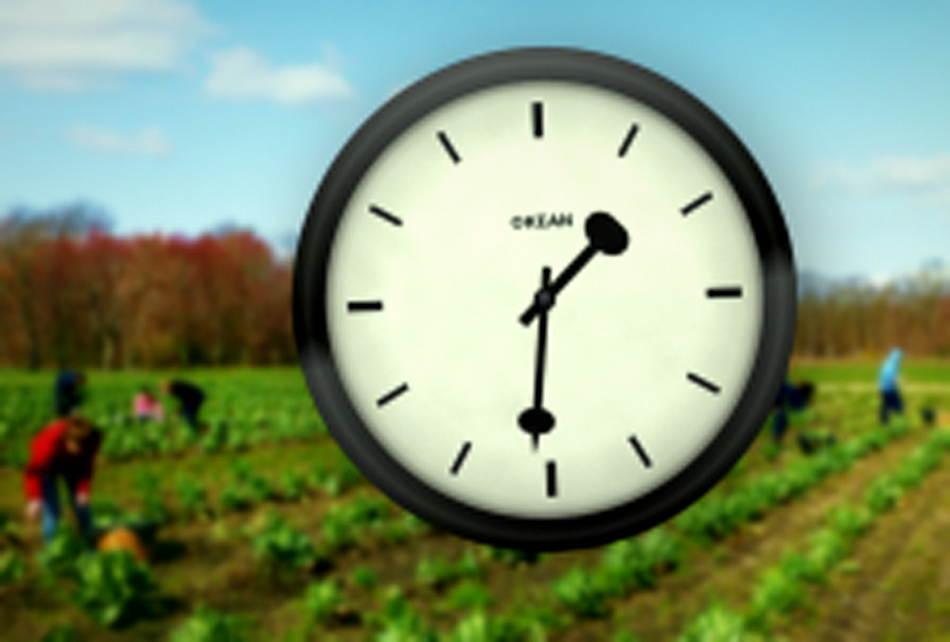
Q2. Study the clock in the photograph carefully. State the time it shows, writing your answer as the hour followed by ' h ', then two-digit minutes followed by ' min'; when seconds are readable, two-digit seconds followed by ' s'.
1 h 31 min
